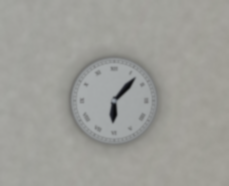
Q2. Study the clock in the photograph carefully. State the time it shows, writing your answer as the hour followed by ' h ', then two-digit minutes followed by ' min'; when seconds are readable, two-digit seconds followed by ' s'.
6 h 07 min
